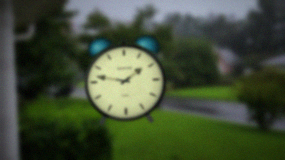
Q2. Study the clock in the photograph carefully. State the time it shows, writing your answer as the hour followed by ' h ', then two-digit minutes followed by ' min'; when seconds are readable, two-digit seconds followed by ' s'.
1 h 47 min
